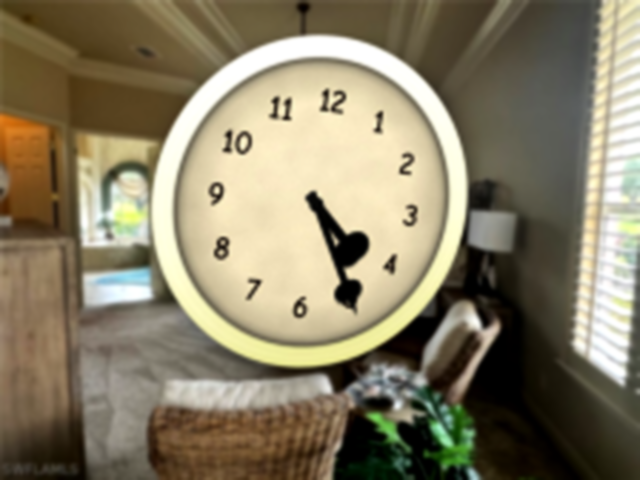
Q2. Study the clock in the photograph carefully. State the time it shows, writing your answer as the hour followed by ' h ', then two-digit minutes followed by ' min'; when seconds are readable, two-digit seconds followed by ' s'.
4 h 25 min
